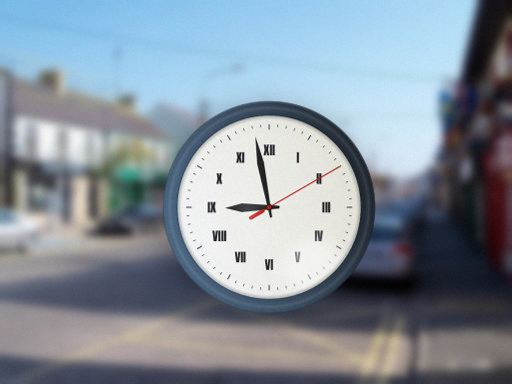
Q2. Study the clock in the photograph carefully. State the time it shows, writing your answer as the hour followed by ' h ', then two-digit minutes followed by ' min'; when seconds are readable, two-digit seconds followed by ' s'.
8 h 58 min 10 s
